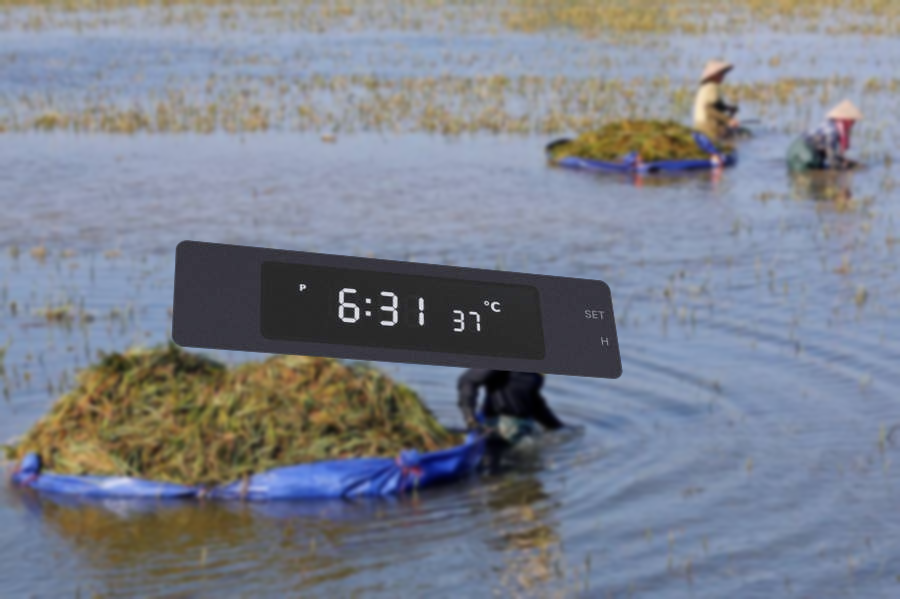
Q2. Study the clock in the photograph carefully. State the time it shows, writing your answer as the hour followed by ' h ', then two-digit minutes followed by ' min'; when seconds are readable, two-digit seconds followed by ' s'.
6 h 31 min
